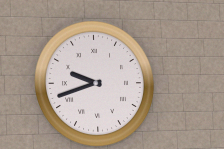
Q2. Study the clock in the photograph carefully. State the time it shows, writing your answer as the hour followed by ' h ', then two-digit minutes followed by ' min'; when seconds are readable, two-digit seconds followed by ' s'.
9 h 42 min
